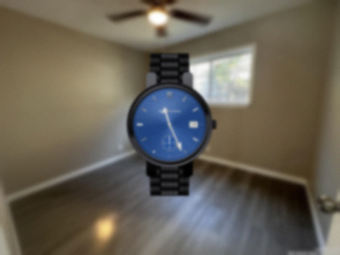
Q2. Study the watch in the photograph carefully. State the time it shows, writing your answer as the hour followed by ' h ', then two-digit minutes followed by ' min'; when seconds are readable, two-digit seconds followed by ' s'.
11 h 26 min
